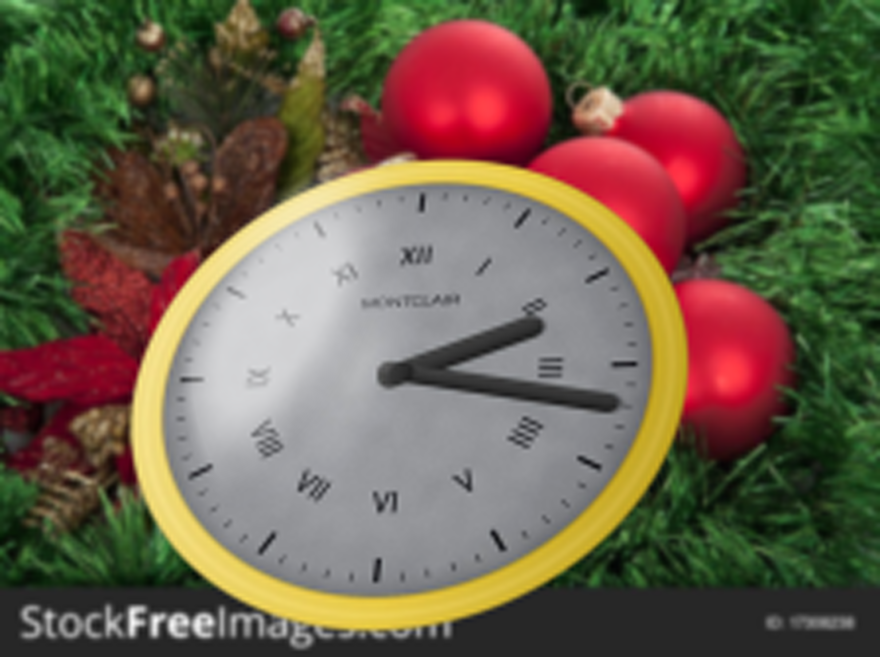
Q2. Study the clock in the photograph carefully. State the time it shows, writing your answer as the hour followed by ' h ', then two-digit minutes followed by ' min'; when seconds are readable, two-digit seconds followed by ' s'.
2 h 17 min
